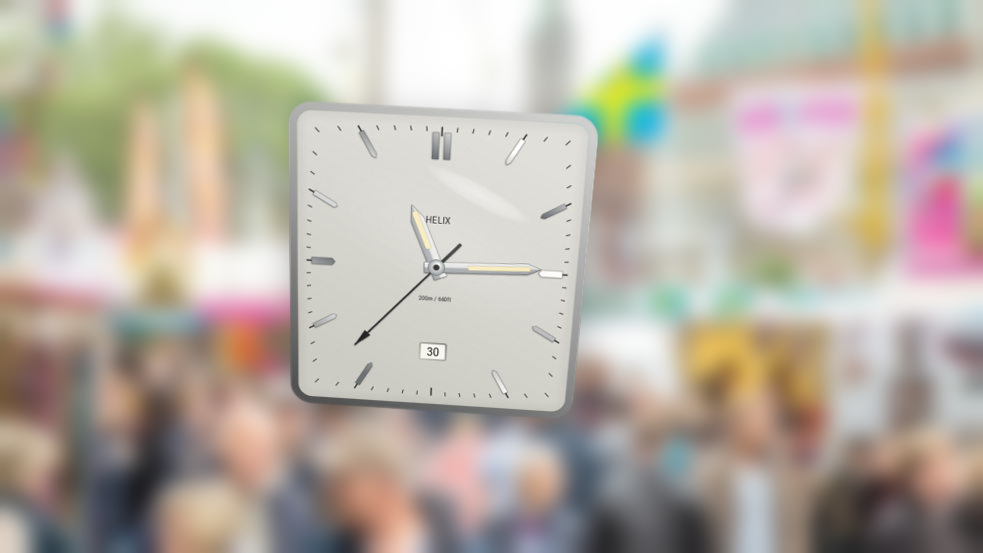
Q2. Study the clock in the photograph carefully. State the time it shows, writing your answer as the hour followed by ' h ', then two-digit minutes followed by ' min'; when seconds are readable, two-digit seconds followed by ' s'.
11 h 14 min 37 s
